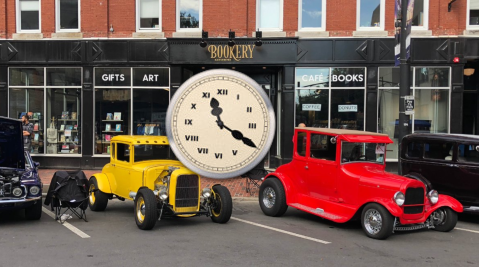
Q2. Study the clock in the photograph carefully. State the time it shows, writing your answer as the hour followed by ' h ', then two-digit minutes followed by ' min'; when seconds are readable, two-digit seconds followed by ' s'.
11 h 20 min
